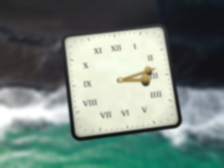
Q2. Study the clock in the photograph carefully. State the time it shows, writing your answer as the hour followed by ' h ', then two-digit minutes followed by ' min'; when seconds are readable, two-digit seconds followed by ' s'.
3 h 13 min
